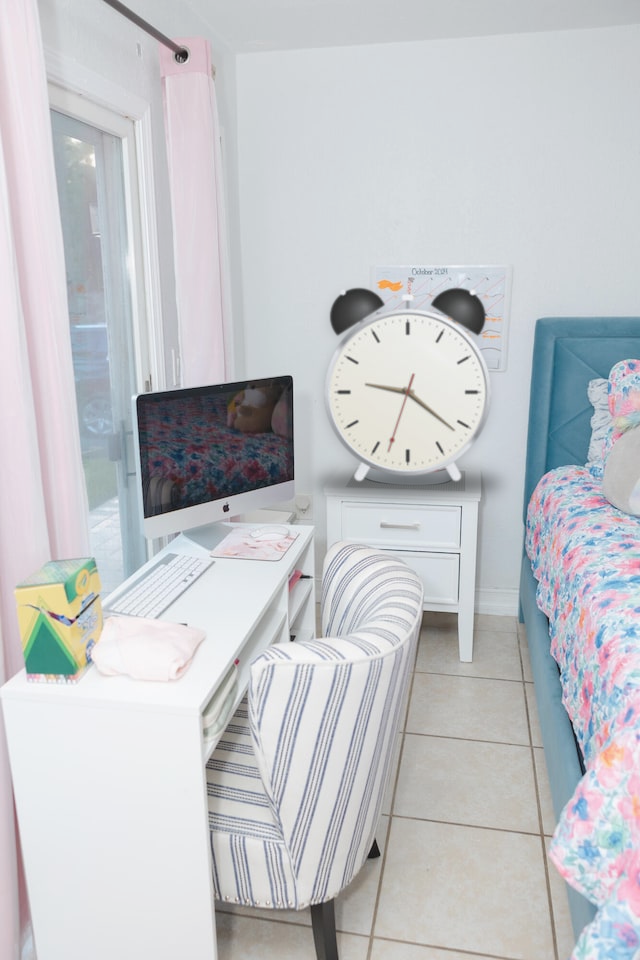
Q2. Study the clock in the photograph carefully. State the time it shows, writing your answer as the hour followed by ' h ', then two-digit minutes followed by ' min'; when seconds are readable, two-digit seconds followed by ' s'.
9 h 21 min 33 s
